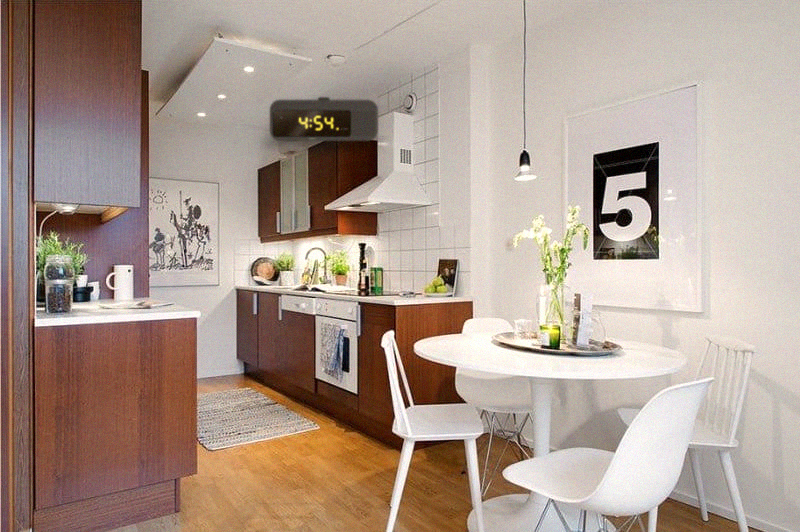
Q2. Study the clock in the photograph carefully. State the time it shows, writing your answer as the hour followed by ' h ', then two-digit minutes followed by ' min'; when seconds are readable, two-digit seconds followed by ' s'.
4 h 54 min
